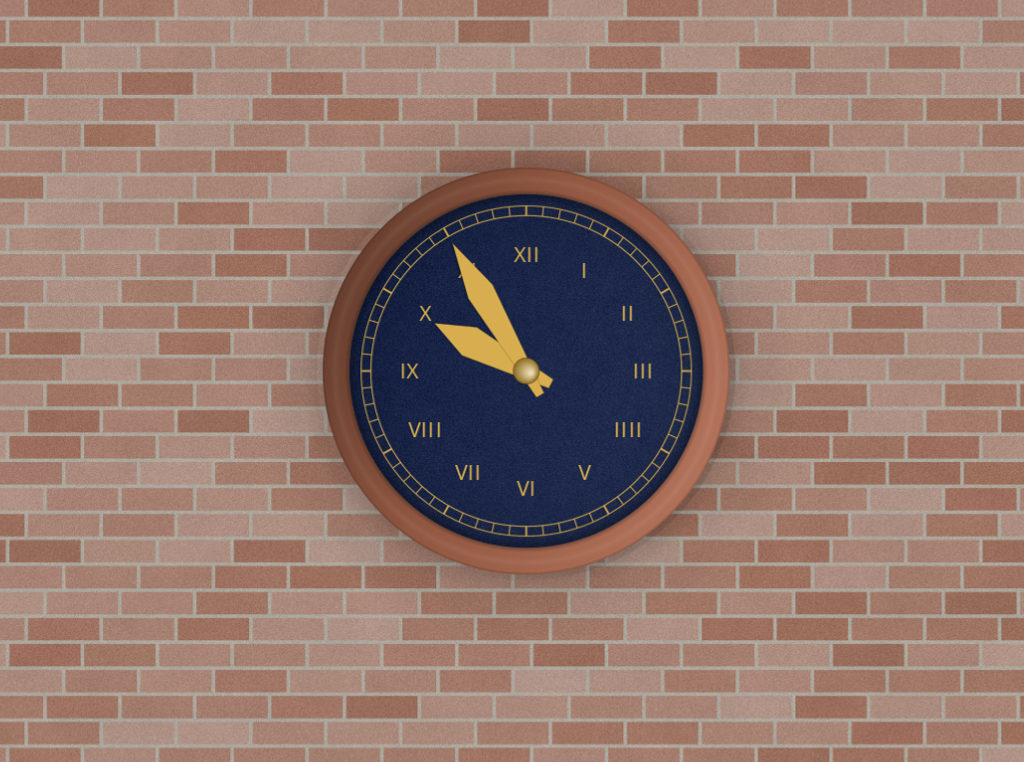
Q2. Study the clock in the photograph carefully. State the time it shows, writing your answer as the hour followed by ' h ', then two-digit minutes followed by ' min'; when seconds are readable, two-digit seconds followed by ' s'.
9 h 55 min
